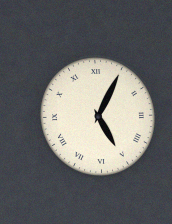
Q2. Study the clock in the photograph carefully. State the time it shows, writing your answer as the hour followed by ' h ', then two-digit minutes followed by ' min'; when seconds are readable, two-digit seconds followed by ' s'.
5 h 05 min
